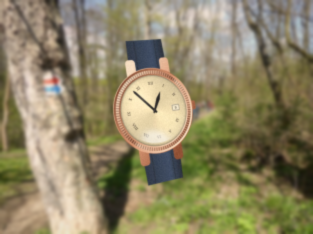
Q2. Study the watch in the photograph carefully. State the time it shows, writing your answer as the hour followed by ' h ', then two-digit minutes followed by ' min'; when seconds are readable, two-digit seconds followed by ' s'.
12 h 53 min
